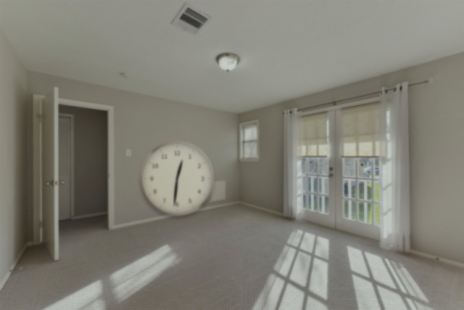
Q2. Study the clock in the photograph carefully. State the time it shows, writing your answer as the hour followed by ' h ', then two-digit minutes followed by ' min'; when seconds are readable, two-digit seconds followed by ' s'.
12 h 31 min
